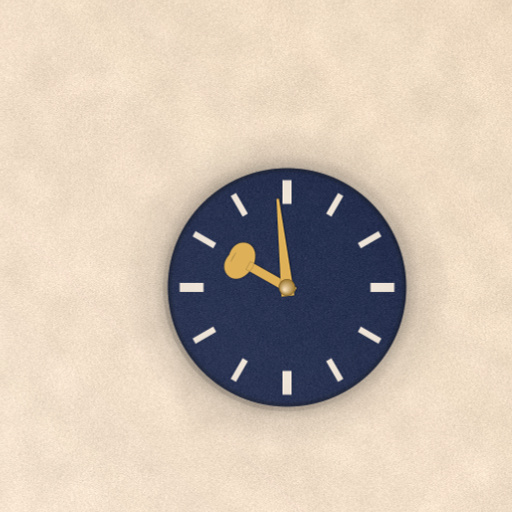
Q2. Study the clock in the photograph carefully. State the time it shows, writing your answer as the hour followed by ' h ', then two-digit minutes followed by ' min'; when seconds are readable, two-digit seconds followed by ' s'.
9 h 59 min
